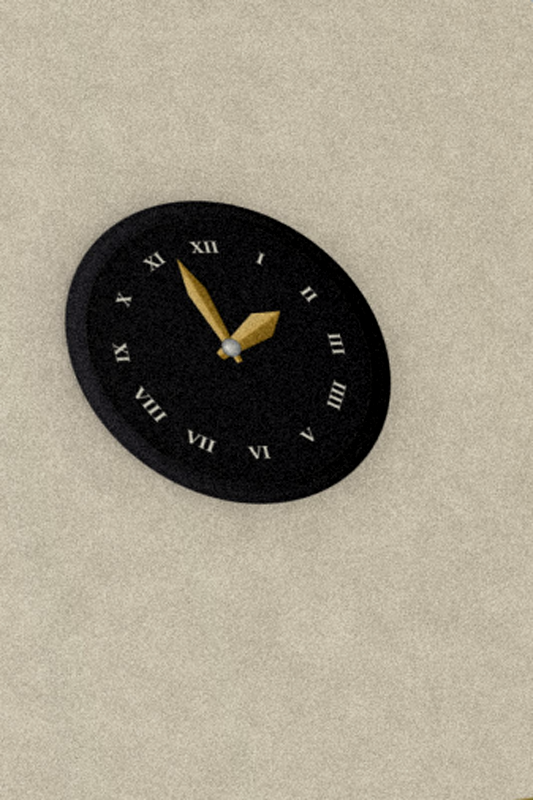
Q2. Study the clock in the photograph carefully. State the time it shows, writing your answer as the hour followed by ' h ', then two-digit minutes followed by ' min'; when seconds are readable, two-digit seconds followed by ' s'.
1 h 57 min
